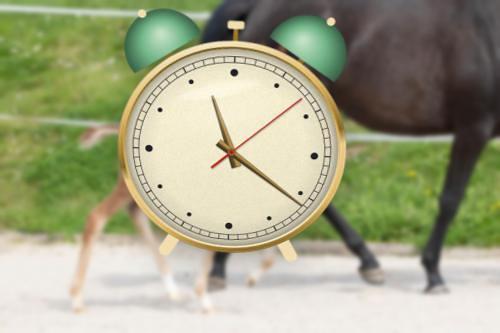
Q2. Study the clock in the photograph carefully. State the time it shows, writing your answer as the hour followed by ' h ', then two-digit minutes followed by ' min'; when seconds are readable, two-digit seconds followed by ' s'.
11 h 21 min 08 s
